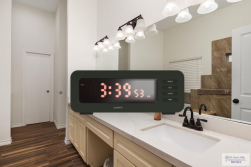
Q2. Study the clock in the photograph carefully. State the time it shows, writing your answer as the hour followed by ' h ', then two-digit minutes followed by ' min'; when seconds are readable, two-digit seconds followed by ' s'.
3 h 39 min 53 s
